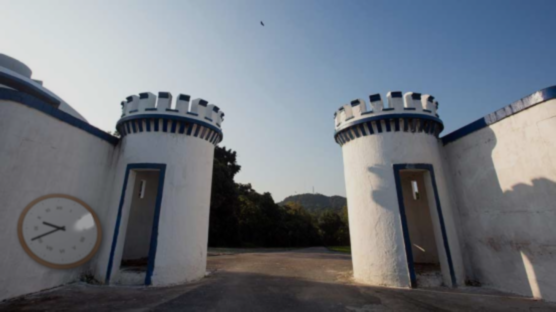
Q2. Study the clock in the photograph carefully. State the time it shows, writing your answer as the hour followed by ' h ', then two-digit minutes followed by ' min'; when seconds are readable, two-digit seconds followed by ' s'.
9 h 41 min
